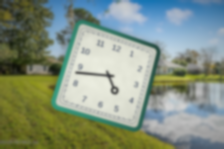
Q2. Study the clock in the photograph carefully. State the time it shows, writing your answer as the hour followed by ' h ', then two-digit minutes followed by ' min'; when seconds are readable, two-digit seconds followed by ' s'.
4 h 43 min
